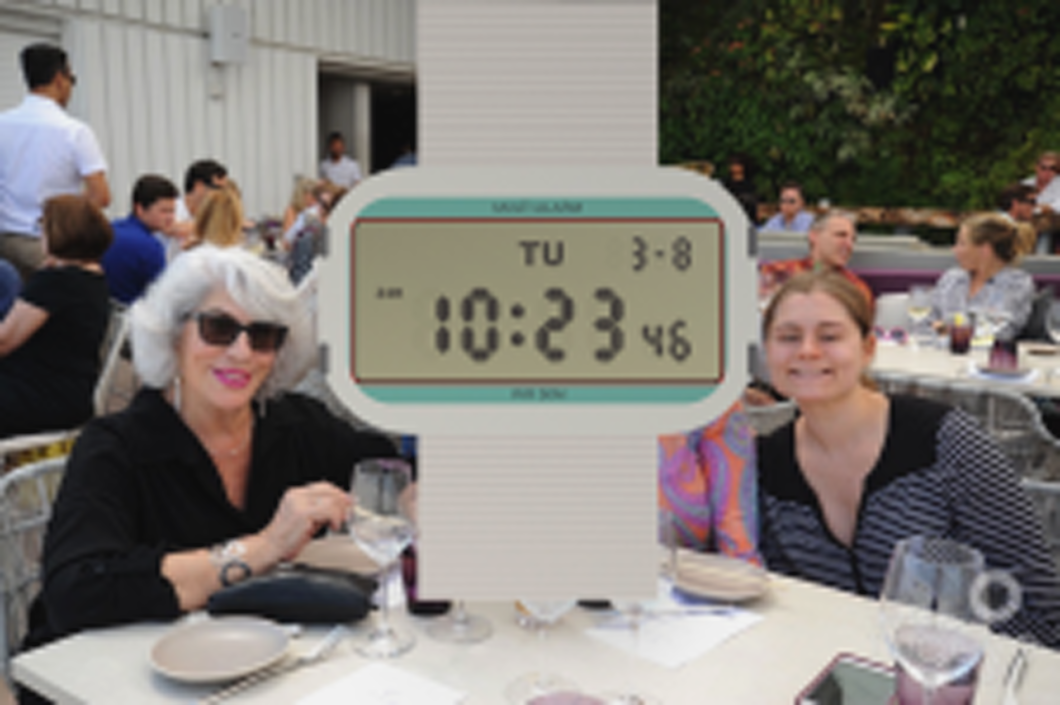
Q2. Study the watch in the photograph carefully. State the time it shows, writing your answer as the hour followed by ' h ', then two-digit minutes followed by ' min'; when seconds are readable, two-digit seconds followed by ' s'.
10 h 23 min 46 s
